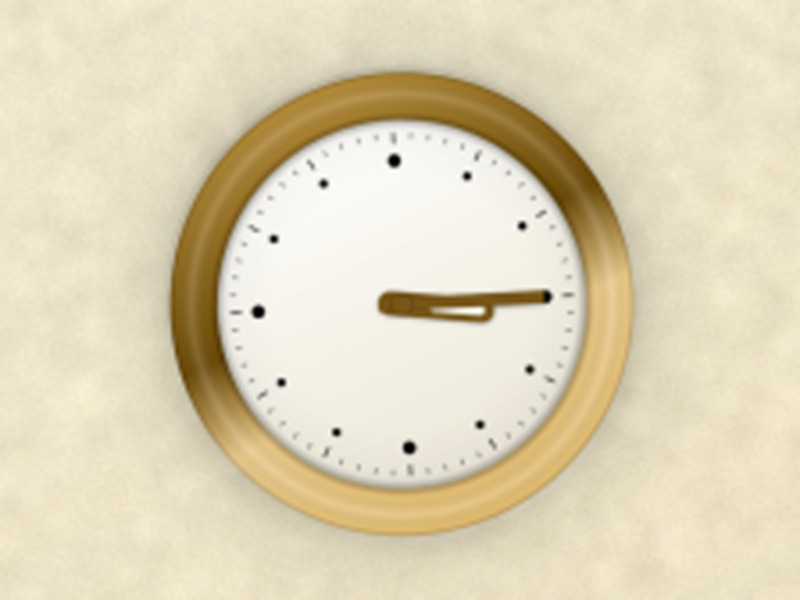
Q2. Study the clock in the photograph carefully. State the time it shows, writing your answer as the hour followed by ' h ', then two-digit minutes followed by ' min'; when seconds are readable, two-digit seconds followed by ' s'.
3 h 15 min
